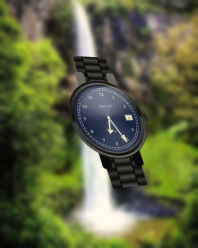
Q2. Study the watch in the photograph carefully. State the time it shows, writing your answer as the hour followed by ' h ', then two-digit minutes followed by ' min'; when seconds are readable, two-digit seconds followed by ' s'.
6 h 26 min
